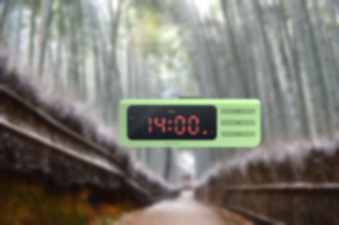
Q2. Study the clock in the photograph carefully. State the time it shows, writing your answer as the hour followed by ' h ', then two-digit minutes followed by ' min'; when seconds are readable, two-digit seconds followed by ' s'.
14 h 00 min
